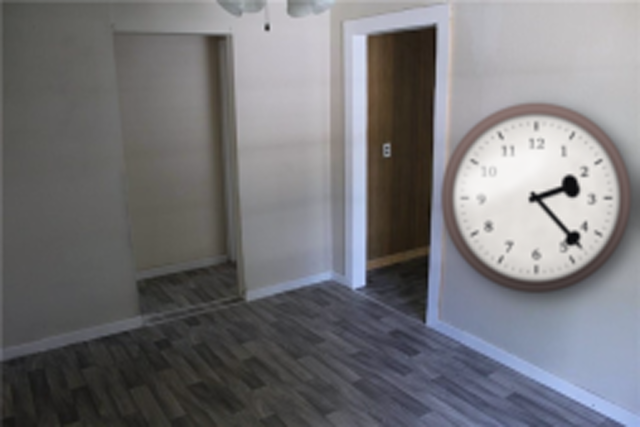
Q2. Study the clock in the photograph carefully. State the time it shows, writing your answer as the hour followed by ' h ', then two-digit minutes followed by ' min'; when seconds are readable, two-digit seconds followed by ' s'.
2 h 23 min
